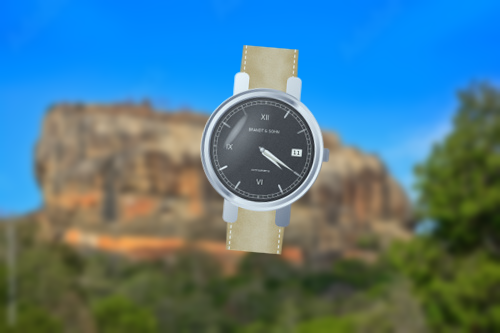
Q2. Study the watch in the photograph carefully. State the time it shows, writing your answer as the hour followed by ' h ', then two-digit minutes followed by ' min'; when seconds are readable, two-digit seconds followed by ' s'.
4 h 20 min
